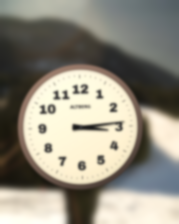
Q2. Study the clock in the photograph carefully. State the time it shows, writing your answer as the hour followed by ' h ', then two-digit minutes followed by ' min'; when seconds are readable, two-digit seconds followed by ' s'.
3 h 14 min
